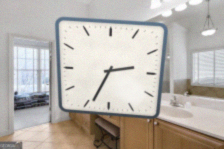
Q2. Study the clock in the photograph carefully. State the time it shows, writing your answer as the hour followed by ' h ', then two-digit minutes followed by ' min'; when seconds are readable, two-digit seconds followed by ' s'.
2 h 34 min
